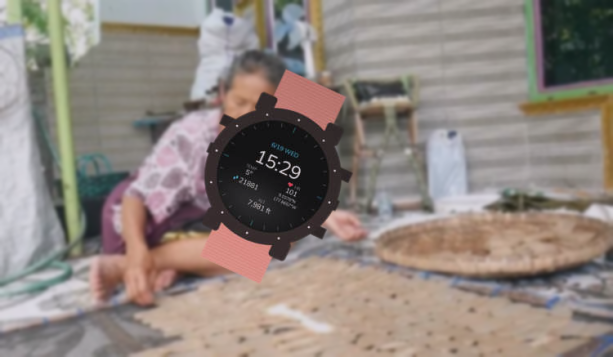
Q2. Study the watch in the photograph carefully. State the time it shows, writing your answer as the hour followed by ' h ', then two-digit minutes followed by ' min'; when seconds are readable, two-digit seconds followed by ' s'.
15 h 29 min
